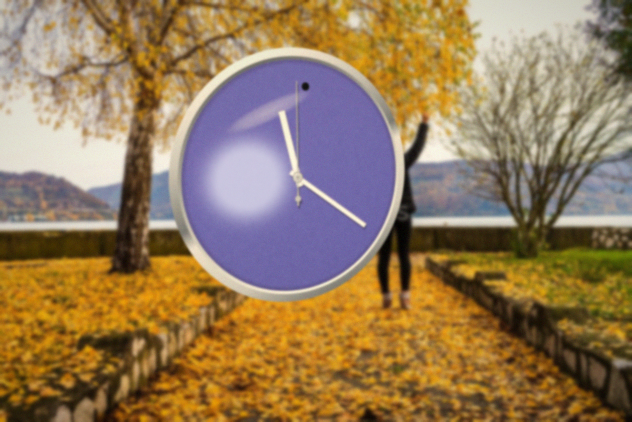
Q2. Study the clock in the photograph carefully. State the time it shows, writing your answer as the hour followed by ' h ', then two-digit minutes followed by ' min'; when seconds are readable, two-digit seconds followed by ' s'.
11 h 19 min 59 s
